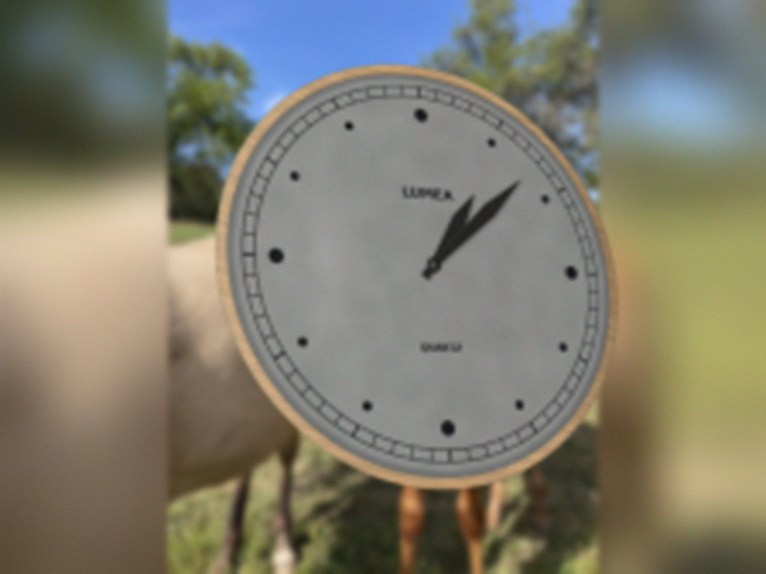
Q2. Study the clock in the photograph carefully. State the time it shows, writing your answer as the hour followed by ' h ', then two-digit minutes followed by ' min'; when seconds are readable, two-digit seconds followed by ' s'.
1 h 08 min
